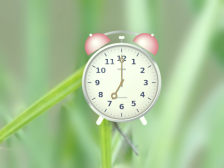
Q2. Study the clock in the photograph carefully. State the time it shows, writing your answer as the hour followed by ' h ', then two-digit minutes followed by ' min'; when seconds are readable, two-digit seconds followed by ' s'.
7 h 00 min
